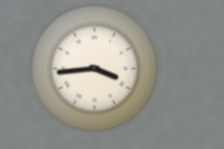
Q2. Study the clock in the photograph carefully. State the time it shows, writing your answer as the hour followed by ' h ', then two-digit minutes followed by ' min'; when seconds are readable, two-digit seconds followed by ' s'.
3 h 44 min
